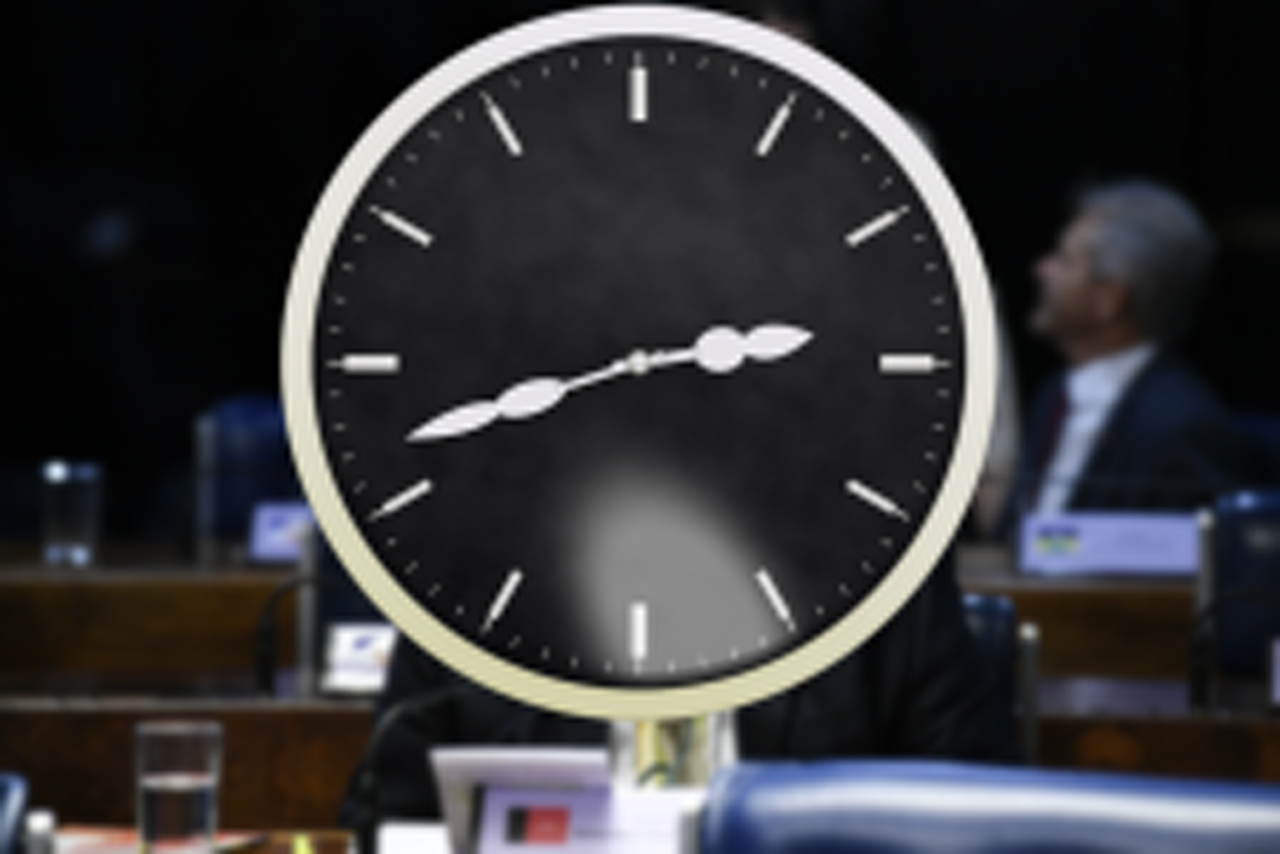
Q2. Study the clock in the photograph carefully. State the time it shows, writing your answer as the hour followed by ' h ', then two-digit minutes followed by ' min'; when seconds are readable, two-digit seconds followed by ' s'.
2 h 42 min
